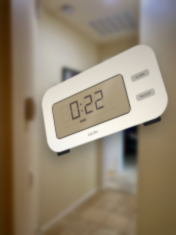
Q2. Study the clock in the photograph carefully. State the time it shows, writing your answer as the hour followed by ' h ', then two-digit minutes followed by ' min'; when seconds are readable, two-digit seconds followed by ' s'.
0 h 22 min
